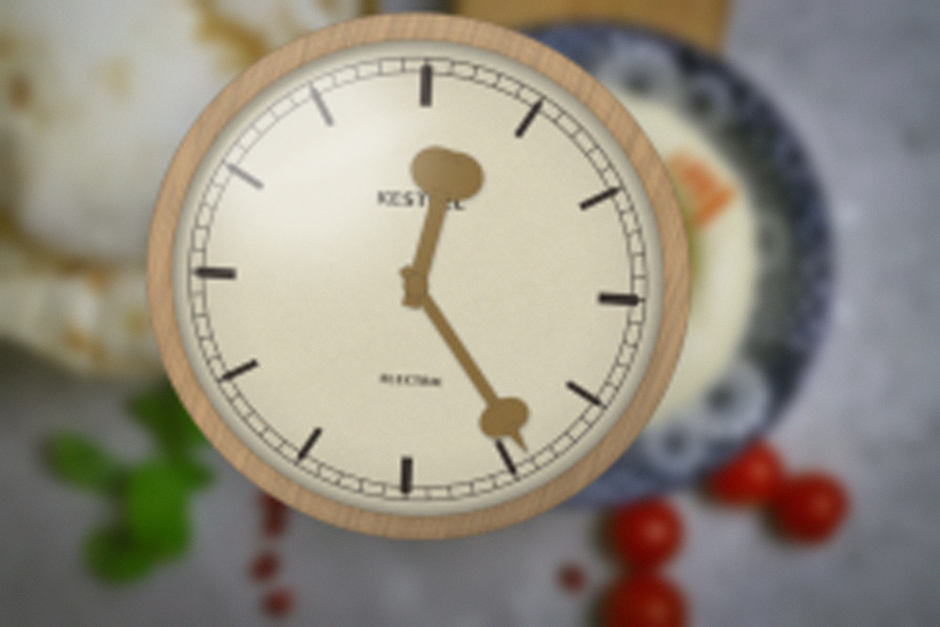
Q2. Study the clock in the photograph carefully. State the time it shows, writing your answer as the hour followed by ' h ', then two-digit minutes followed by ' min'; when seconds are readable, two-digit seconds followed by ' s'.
12 h 24 min
